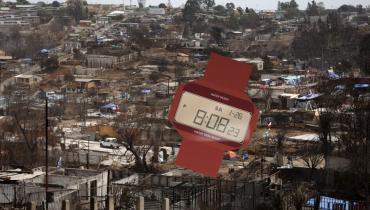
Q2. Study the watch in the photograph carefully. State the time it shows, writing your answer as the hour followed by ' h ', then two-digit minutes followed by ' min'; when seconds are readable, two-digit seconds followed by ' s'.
8 h 08 min 23 s
